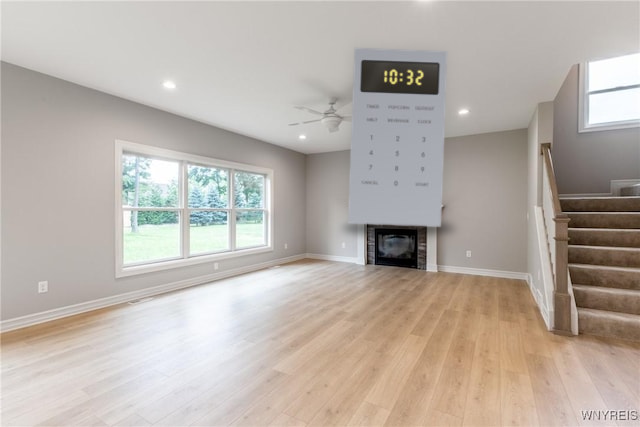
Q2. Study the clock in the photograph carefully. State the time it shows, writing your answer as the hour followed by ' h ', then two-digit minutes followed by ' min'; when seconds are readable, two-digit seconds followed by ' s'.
10 h 32 min
